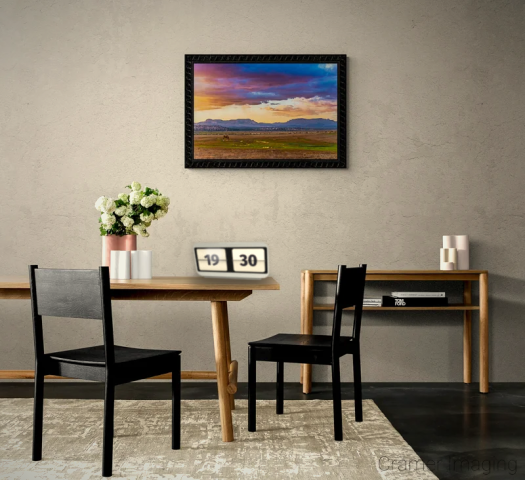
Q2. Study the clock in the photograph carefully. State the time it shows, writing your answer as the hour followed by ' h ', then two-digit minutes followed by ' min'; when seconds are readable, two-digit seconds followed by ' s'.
19 h 30 min
